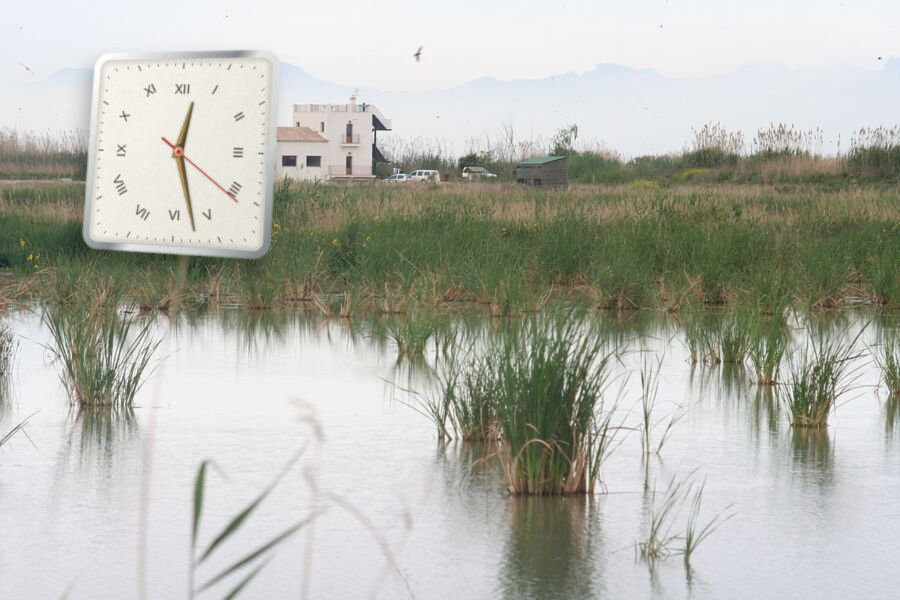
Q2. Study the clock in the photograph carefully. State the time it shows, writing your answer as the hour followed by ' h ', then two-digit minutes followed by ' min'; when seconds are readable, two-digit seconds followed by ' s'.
12 h 27 min 21 s
